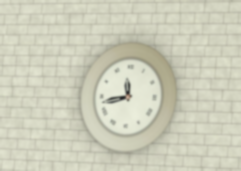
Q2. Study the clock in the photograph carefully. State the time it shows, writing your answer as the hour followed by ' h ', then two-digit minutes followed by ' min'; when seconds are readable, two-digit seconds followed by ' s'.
11 h 43 min
